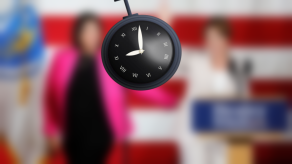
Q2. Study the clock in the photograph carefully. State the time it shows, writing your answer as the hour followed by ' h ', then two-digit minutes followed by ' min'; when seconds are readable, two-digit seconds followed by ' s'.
9 h 02 min
